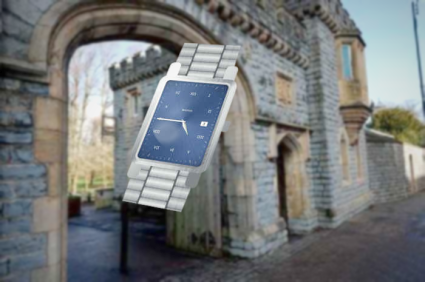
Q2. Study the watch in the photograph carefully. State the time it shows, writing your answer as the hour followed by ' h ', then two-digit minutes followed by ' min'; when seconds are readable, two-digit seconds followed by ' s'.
4 h 45 min
